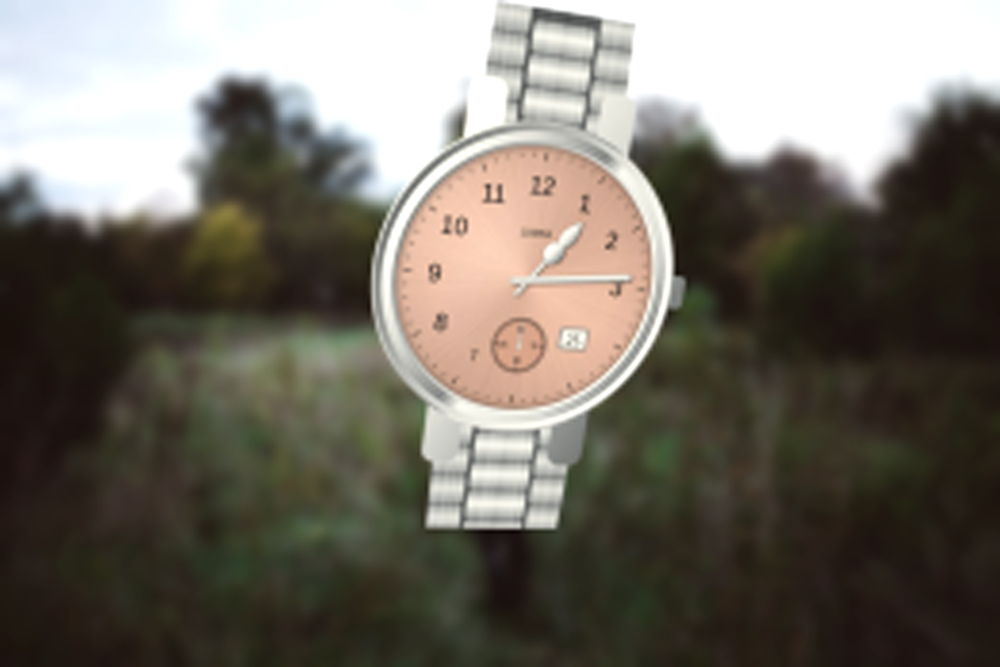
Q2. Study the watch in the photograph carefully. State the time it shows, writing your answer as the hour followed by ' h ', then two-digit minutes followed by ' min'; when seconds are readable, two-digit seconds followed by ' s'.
1 h 14 min
